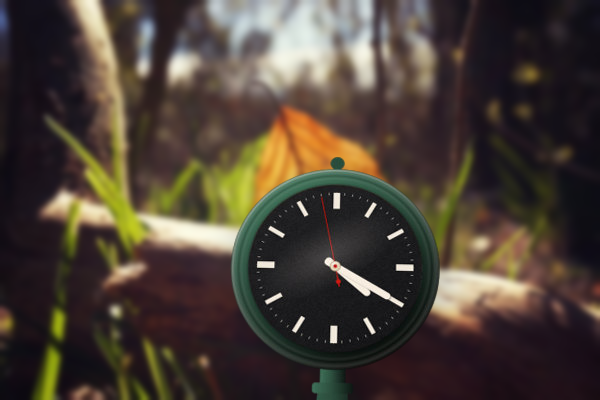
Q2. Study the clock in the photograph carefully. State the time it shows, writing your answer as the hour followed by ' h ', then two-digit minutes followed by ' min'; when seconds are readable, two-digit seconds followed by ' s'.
4 h 19 min 58 s
